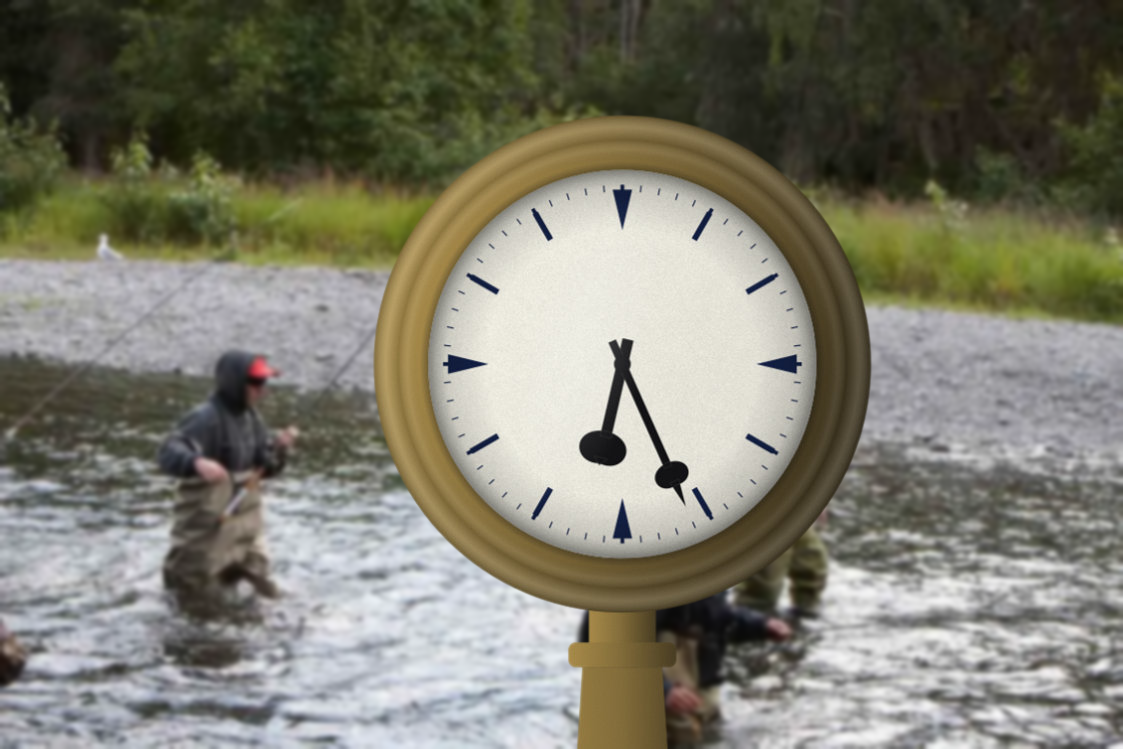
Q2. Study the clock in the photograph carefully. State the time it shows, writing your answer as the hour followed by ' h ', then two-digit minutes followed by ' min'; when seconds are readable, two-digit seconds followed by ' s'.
6 h 26 min
